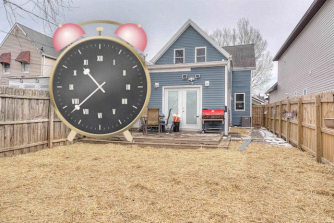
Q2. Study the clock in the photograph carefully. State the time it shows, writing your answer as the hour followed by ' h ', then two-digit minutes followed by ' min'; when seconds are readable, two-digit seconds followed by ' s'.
10 h 38 min
